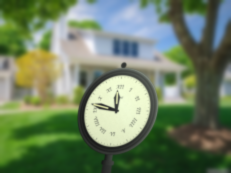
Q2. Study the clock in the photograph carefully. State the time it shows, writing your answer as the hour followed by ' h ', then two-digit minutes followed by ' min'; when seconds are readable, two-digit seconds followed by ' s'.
11 h 47 min
